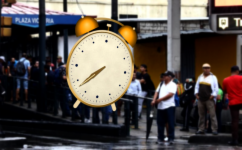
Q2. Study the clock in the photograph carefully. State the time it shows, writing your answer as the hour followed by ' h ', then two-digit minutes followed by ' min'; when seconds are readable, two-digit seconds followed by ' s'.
7 h 38 min
